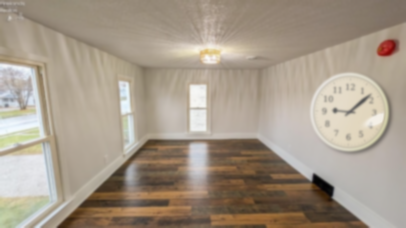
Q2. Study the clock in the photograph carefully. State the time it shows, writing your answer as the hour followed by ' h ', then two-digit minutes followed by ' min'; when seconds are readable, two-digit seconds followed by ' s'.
9 h 08 min
